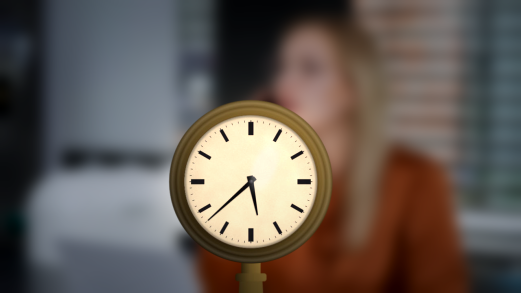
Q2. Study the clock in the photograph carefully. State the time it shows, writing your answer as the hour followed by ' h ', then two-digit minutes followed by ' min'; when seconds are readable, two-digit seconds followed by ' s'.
5 h 38 min
